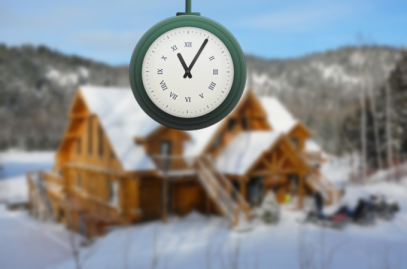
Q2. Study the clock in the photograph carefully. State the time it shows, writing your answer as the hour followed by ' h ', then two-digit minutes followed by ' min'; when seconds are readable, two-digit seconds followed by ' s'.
11 h 05 min
